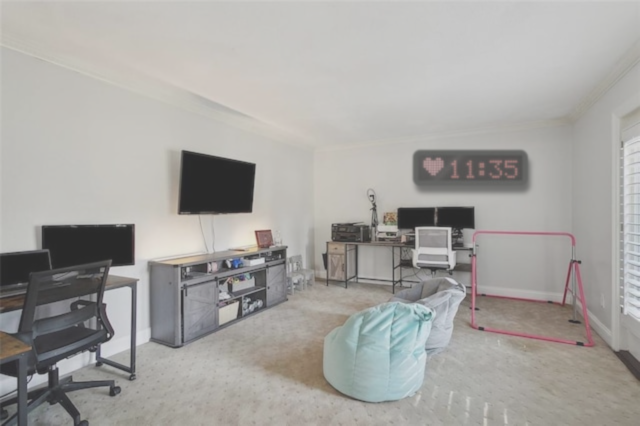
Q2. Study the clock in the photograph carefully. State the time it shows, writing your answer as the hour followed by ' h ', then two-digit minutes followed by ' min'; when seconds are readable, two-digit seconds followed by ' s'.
11 h 35 min
